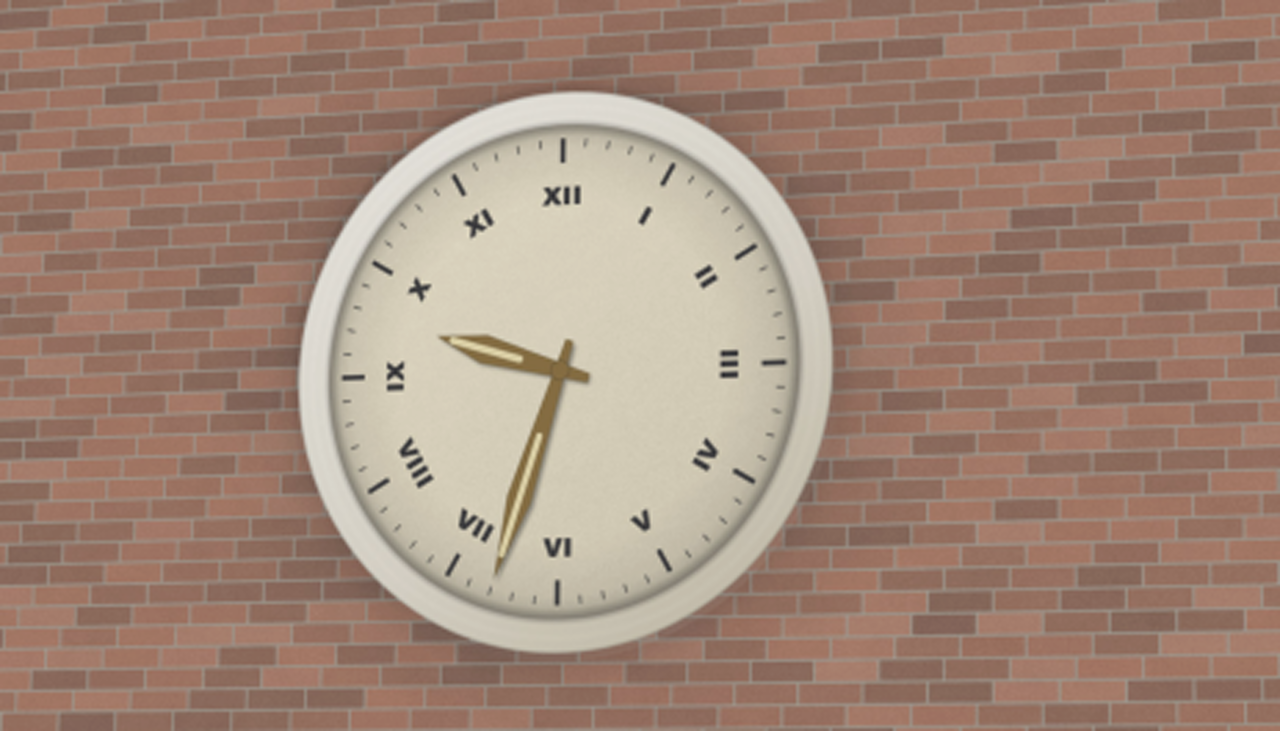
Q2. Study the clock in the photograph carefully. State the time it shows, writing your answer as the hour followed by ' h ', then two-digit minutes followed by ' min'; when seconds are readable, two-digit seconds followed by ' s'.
9 h 33 min
